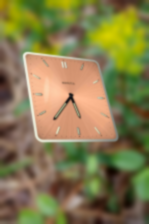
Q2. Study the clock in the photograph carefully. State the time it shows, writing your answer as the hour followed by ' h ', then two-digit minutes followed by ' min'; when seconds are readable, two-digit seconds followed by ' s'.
5 h 37 min
